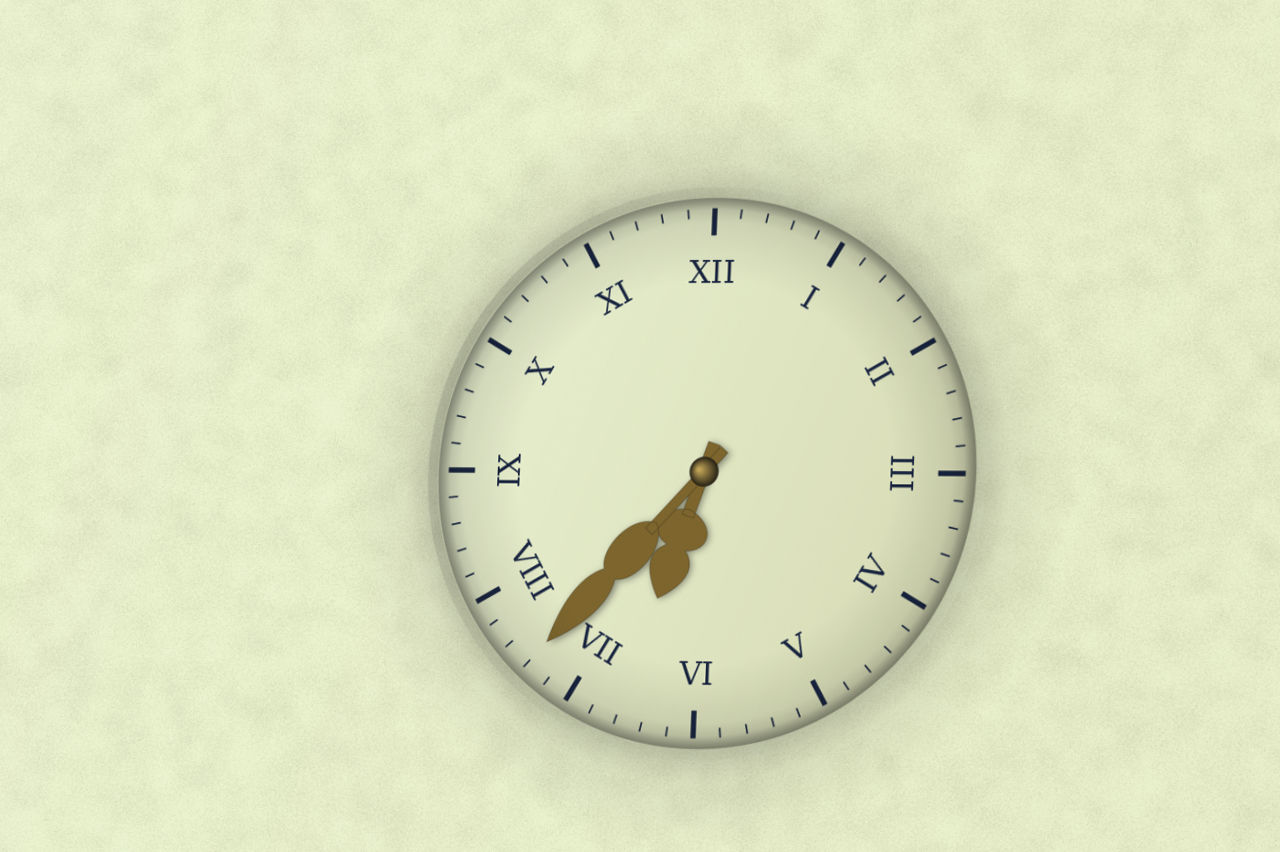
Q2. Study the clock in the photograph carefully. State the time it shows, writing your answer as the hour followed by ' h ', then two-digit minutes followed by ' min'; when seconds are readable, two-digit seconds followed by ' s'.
6 h 37 min
